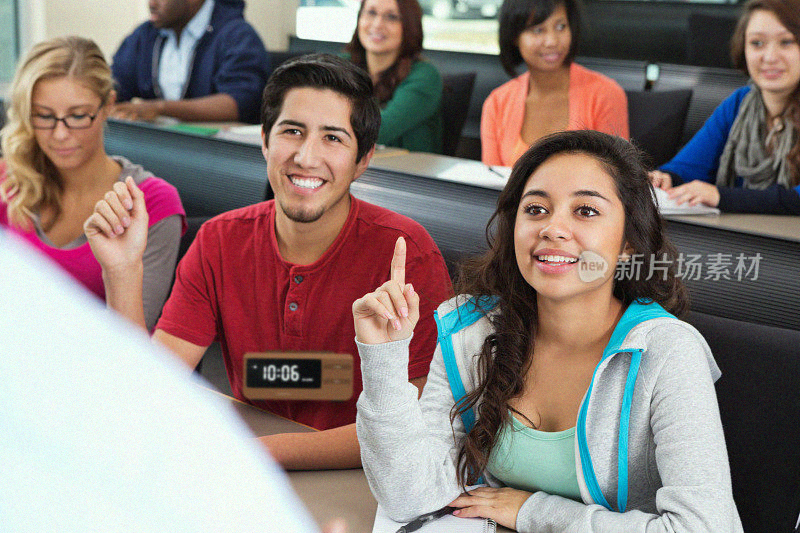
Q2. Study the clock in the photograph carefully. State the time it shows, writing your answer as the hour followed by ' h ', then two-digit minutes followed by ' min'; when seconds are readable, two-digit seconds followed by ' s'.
10 h 06 min
